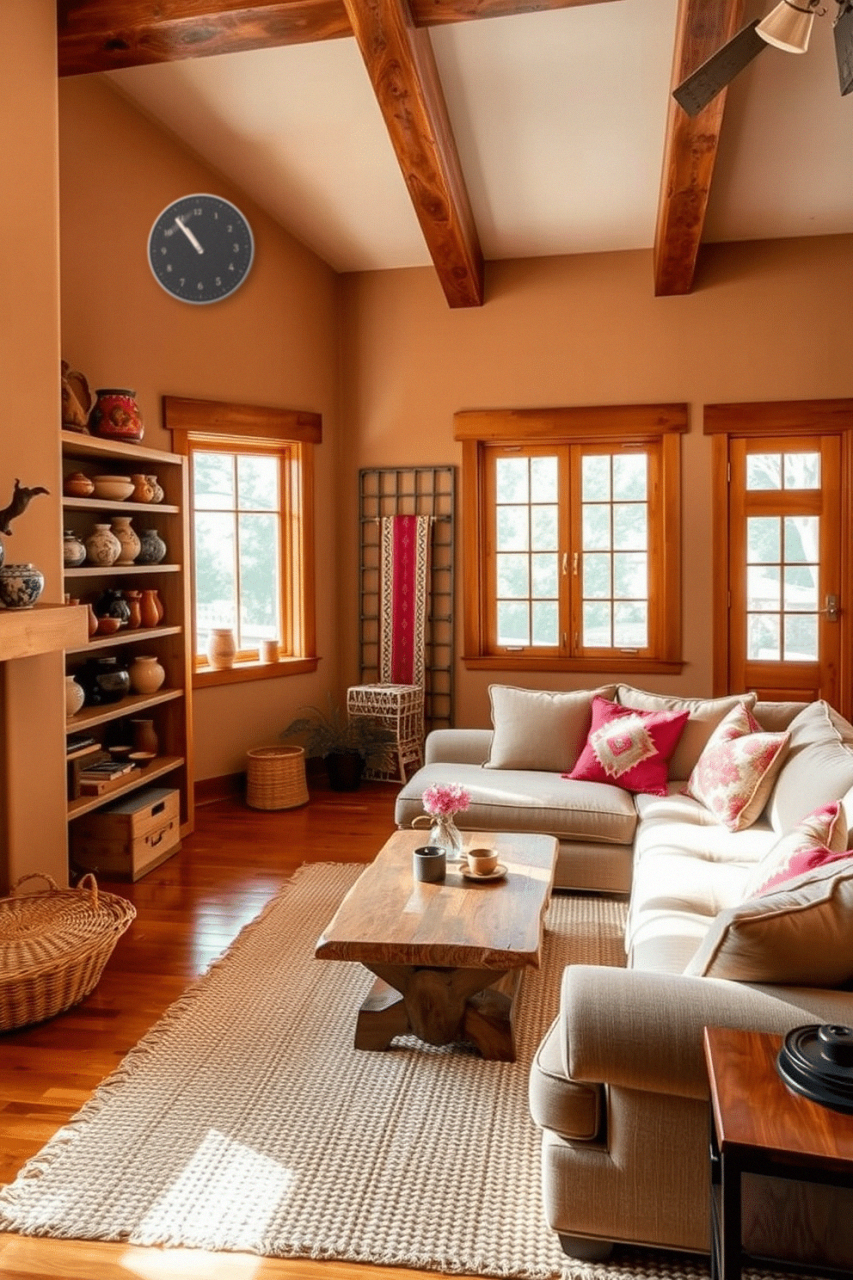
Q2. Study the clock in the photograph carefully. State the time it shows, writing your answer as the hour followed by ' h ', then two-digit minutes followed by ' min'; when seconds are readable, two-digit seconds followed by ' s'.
10 h 54 min
